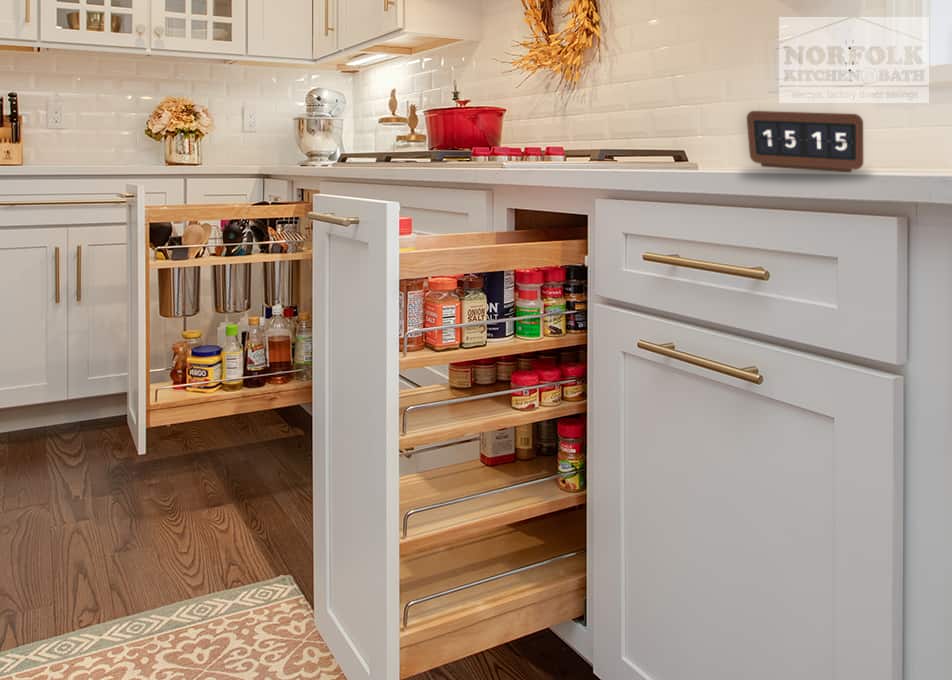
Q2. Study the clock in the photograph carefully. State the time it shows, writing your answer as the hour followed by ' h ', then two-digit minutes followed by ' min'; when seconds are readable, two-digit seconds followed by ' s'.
15 h 15 min
